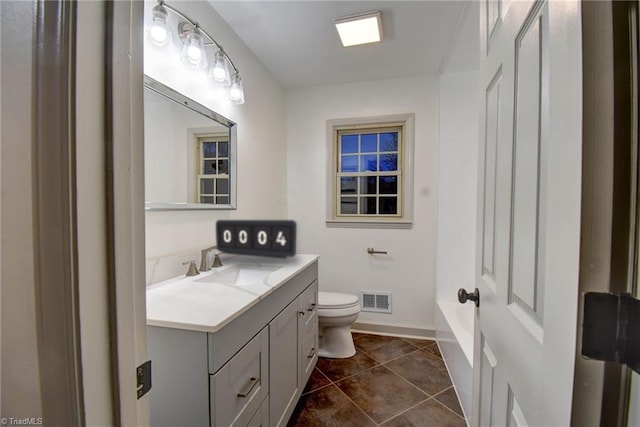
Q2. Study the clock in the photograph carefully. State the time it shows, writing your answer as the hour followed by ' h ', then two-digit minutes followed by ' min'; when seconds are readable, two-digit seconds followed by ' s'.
0 h 04 min
